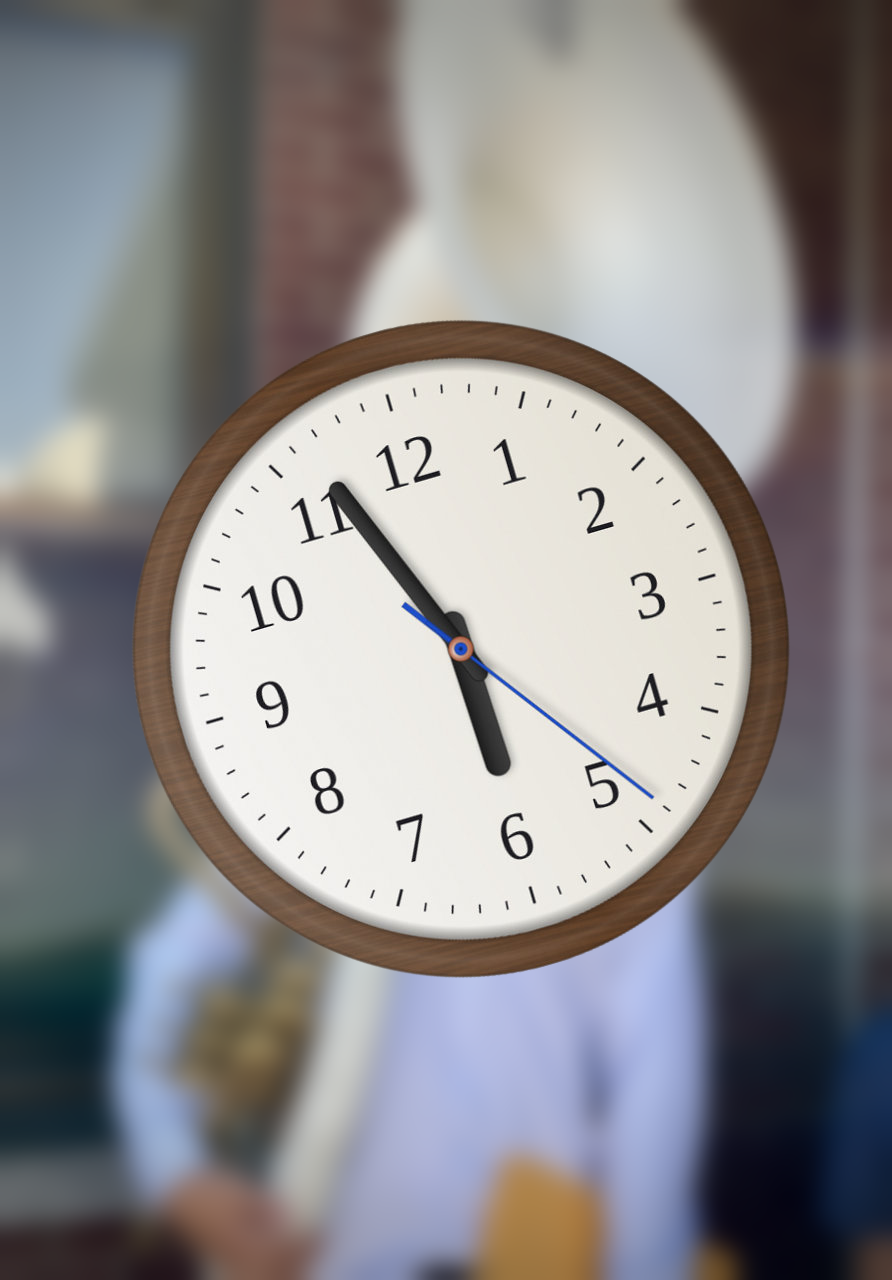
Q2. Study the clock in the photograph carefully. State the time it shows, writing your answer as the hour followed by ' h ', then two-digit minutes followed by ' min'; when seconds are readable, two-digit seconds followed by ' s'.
5 h 56 min 24 s
